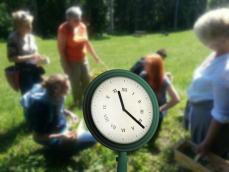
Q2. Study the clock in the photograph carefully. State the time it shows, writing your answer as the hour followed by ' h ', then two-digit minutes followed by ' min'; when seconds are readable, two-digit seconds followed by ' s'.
11 h 21 min
